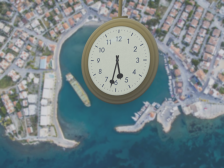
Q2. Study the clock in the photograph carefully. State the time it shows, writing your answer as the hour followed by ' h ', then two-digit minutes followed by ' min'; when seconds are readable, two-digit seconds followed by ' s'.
5 h 32 min
